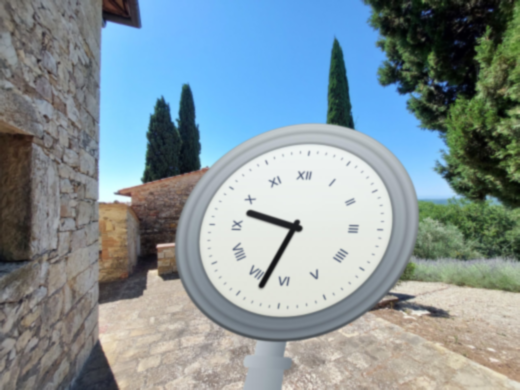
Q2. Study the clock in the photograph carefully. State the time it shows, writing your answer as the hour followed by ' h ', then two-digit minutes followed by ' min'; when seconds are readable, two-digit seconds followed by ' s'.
9 h 33 min
